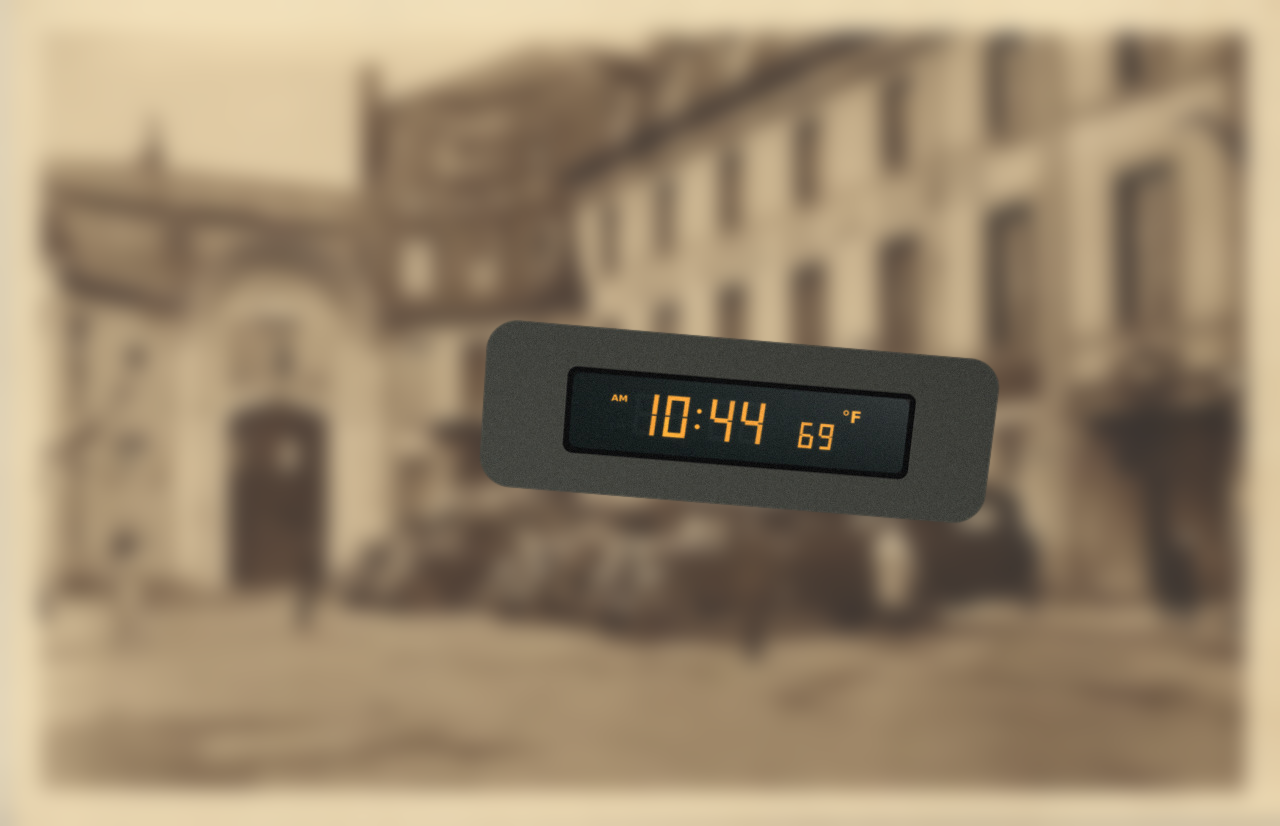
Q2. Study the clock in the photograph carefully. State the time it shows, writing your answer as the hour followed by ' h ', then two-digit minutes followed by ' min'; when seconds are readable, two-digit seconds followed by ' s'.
10 h 44 min
